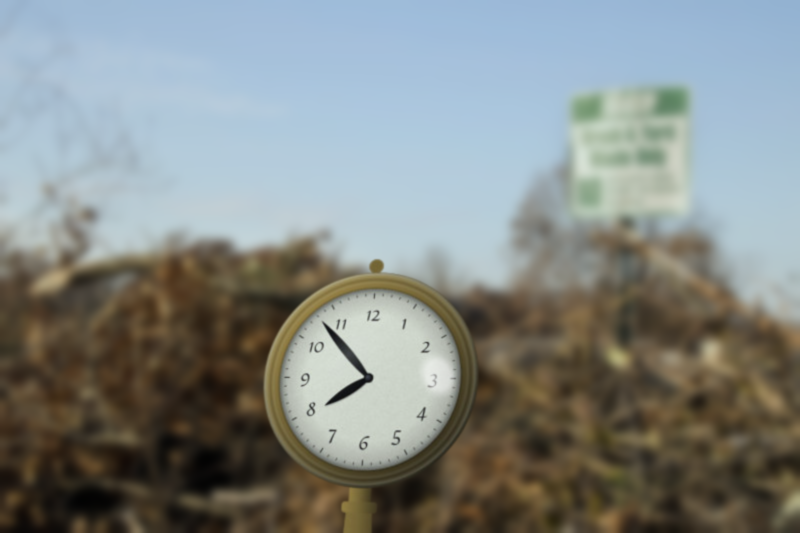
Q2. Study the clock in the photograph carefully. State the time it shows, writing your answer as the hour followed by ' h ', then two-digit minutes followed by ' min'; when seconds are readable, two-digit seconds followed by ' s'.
7 h 53 min
